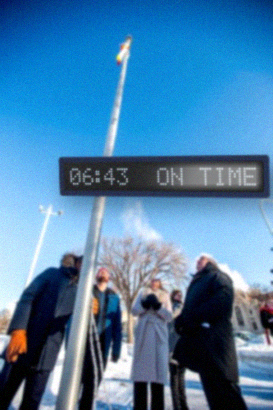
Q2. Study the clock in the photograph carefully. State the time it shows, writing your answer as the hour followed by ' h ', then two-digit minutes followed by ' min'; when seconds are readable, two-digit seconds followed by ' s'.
6 h 43 min
